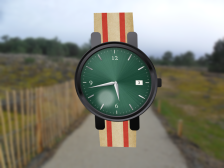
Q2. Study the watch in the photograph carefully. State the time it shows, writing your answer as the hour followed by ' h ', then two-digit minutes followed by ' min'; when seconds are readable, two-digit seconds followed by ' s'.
5 h 43 min
